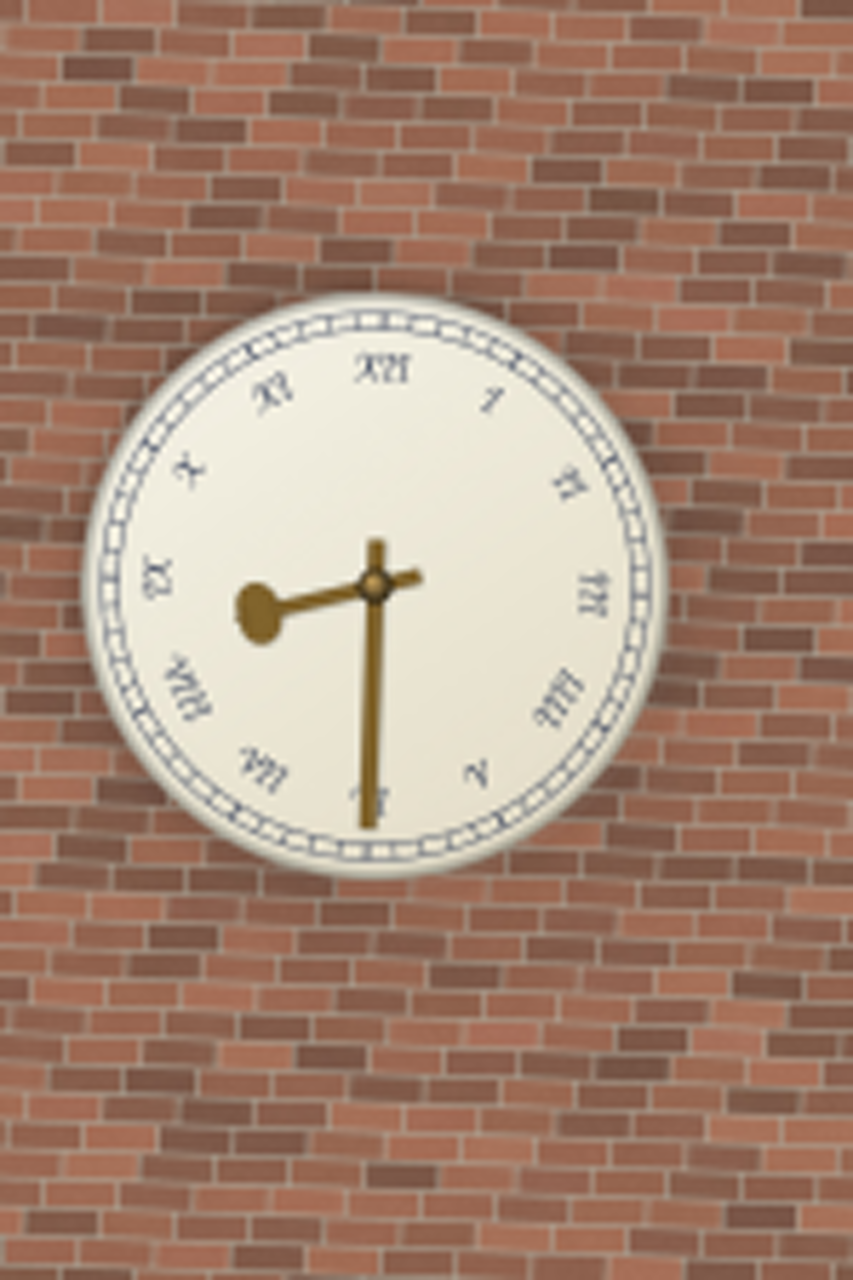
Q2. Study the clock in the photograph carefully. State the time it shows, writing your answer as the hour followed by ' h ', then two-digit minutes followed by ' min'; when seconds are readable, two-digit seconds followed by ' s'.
8 h 30 min
